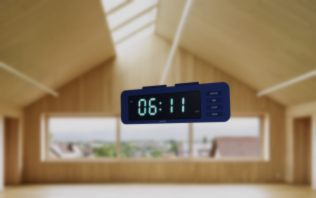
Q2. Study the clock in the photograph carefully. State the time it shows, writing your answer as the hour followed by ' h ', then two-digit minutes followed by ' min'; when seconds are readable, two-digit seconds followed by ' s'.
6 h 11 min
